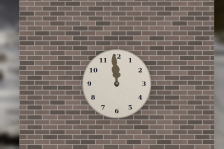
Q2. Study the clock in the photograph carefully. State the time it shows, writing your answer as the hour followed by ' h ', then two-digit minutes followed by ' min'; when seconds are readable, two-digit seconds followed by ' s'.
11 h 59 min
